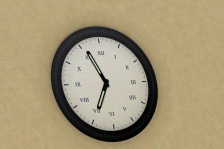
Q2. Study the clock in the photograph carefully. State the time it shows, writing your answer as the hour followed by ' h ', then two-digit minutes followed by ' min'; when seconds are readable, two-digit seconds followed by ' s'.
6 h 56 min
